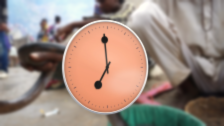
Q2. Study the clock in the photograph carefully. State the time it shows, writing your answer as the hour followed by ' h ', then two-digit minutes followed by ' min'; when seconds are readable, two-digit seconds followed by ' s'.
6 h 59 min
